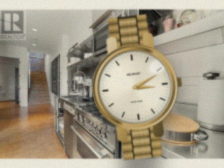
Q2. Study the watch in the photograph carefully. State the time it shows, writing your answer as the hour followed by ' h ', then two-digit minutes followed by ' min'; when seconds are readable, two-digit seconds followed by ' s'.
3 h 11 min
